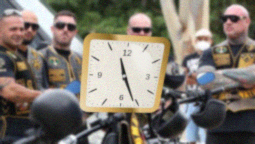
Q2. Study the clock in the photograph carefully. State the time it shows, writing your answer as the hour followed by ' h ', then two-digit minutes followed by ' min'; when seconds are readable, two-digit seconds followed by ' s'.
11 h 26 min
